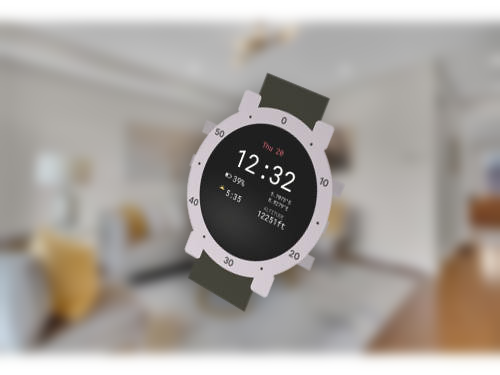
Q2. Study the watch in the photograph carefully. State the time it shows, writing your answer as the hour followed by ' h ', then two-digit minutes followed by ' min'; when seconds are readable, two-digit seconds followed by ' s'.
12 h 32 min
